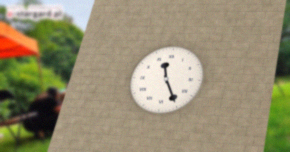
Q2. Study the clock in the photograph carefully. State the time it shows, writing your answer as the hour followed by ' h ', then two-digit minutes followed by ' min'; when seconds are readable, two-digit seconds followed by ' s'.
11 h 25 min
